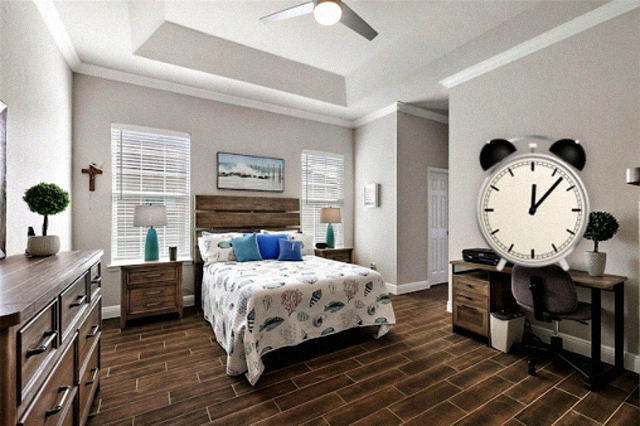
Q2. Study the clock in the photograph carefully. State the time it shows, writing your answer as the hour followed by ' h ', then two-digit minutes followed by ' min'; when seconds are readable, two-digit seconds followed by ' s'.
12 h 07 min
